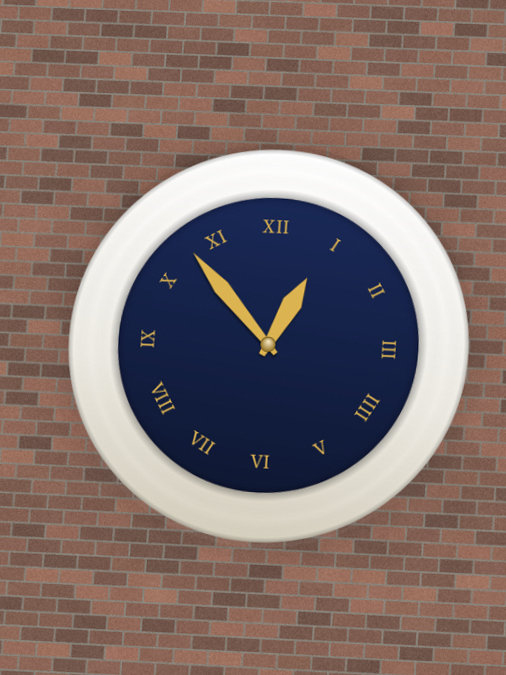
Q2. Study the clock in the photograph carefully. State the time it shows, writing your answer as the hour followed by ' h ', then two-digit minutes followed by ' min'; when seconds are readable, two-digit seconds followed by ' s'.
12 h 53 min
